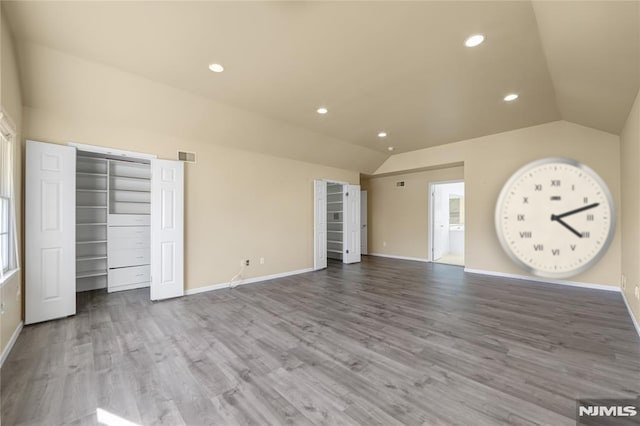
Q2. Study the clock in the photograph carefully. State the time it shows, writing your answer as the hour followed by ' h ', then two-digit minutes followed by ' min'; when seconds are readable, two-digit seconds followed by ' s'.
4 h 12 min
